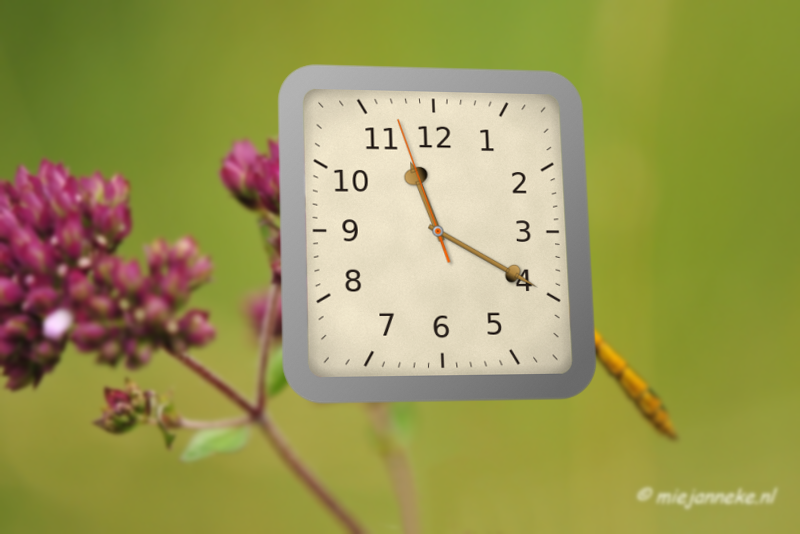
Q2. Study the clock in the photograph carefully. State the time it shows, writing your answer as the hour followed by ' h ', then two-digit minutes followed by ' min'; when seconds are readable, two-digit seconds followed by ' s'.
11 h 19 min 57 s
